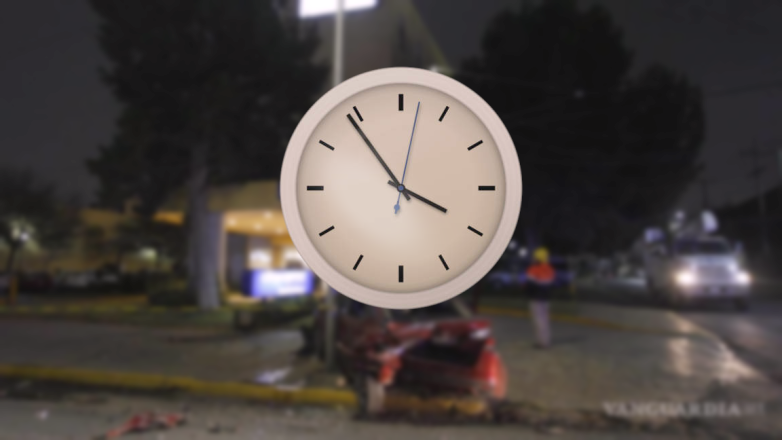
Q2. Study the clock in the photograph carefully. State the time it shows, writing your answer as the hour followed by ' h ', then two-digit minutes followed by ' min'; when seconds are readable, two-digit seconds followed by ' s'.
3 h 54 min 02 s
